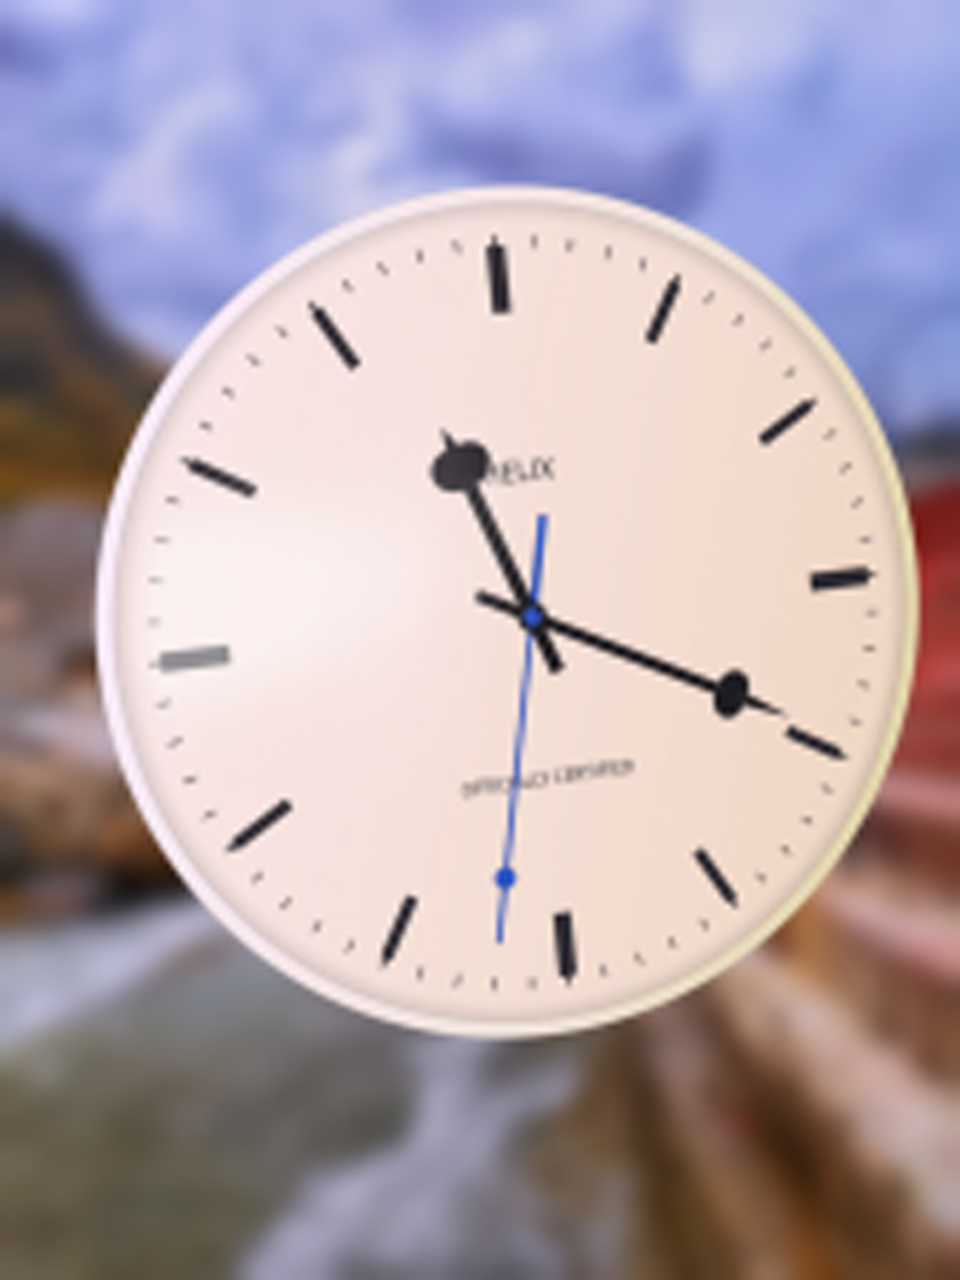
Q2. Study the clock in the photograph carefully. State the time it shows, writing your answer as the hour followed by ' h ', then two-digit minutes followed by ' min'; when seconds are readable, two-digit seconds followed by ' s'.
11 h 19 min 32 s
